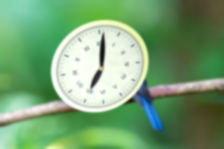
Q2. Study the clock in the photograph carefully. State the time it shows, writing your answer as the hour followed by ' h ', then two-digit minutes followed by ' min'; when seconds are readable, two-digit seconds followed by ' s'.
7 h 01 min
